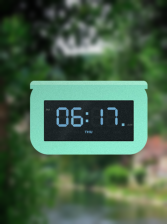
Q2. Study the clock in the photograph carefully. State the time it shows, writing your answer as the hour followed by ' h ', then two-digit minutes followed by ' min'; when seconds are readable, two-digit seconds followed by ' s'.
6 h 17 min
